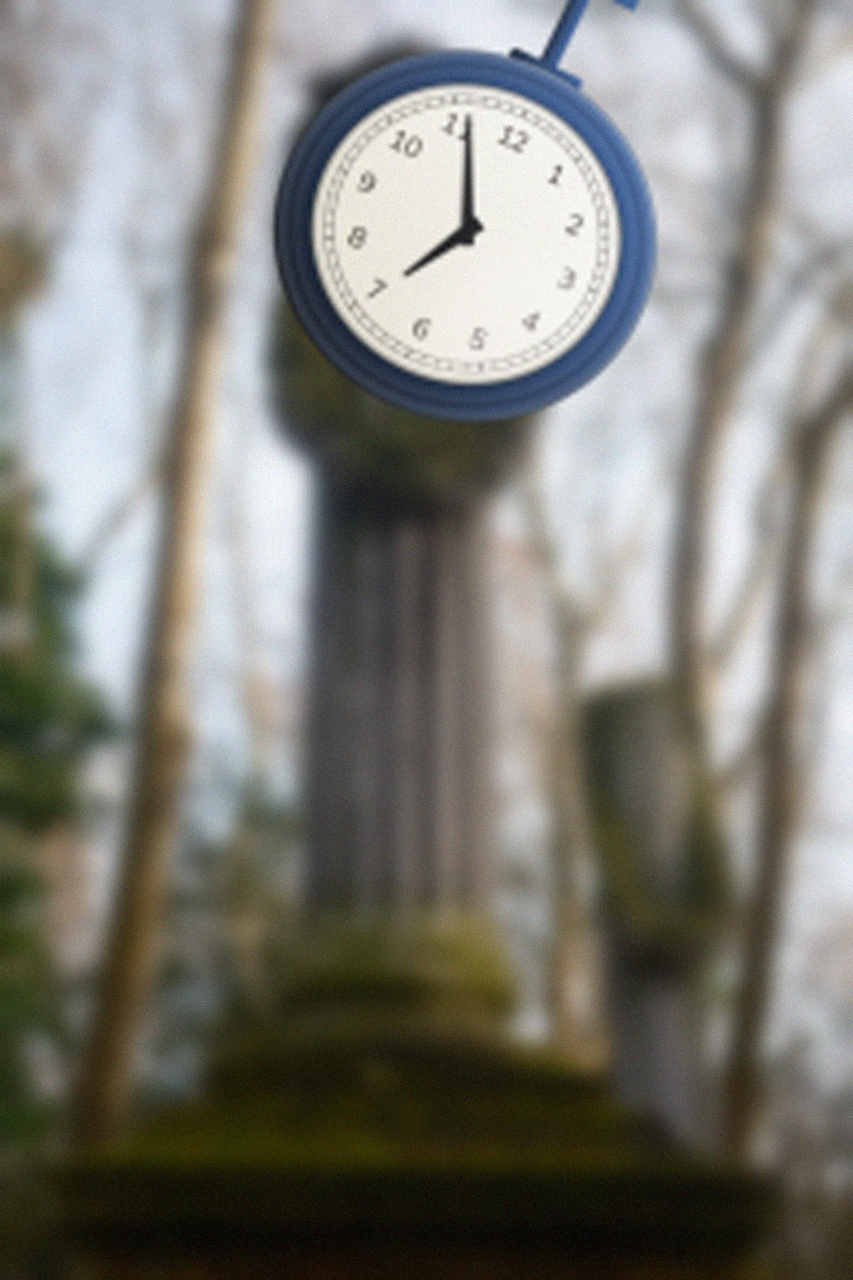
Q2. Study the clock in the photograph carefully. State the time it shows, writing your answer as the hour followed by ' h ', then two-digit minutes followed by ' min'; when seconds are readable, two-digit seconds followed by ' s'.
6 h 56 min
